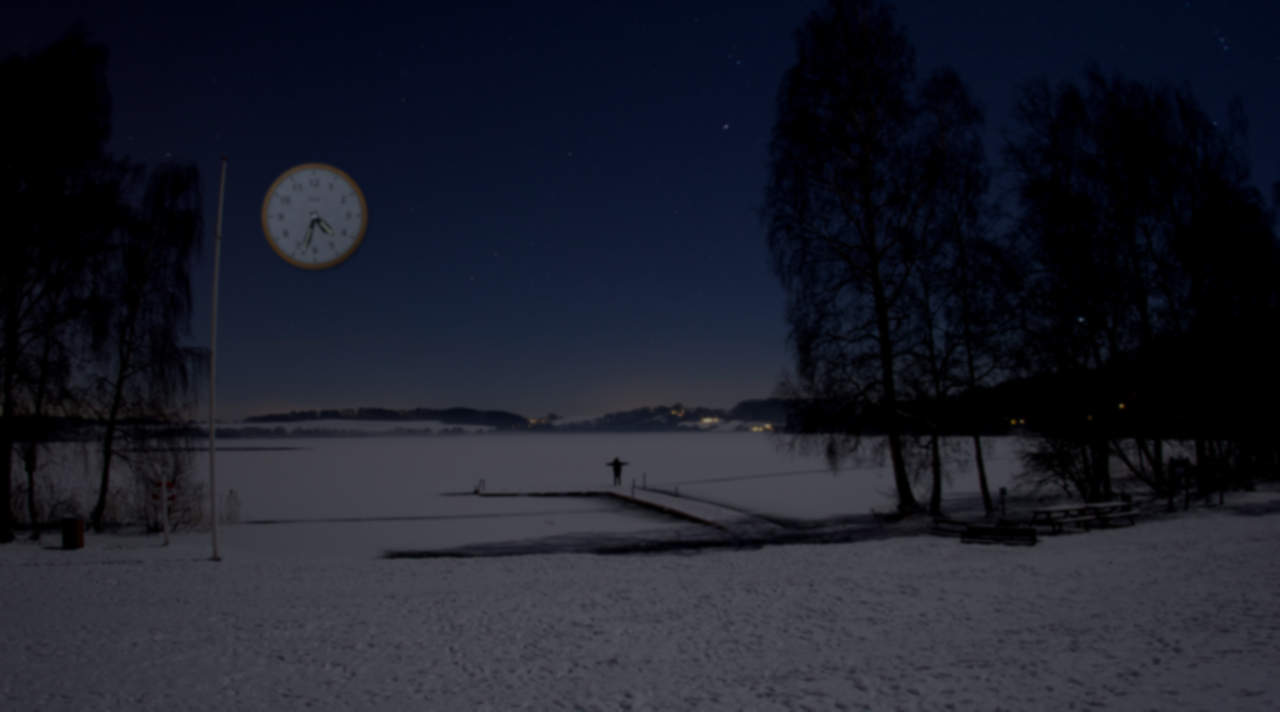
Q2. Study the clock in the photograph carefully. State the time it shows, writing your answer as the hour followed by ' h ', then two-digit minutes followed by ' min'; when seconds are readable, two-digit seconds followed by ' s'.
4 h 33 min
